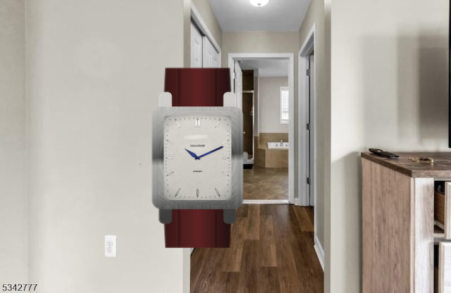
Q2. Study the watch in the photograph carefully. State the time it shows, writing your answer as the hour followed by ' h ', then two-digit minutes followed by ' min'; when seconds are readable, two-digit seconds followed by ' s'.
10 h 11 min
